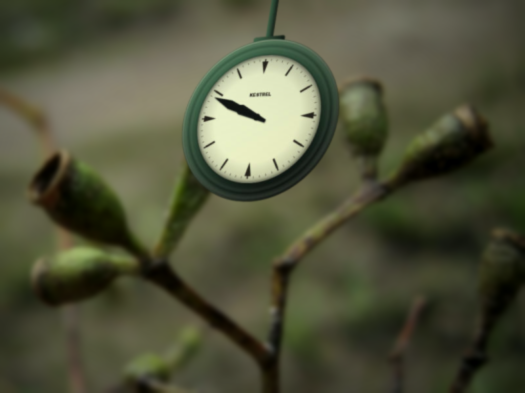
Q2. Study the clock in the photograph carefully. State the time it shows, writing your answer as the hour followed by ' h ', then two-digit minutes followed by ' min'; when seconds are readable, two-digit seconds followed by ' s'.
9 h 49 min
